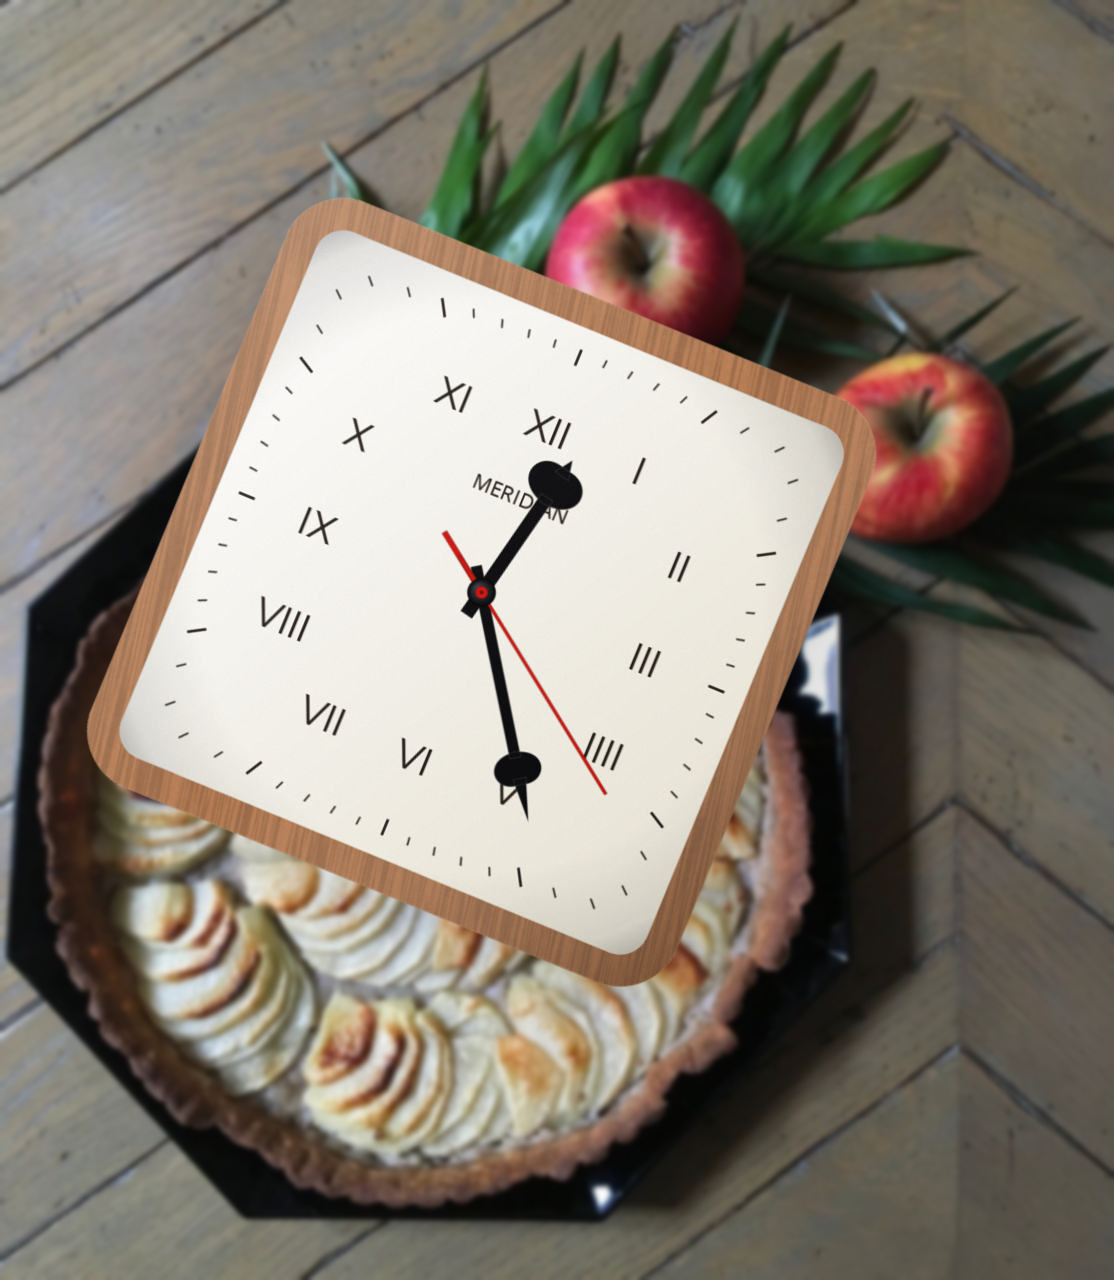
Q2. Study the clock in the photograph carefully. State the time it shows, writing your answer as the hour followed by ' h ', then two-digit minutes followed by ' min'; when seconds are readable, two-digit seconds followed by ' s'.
12 h 24 min 21 s
